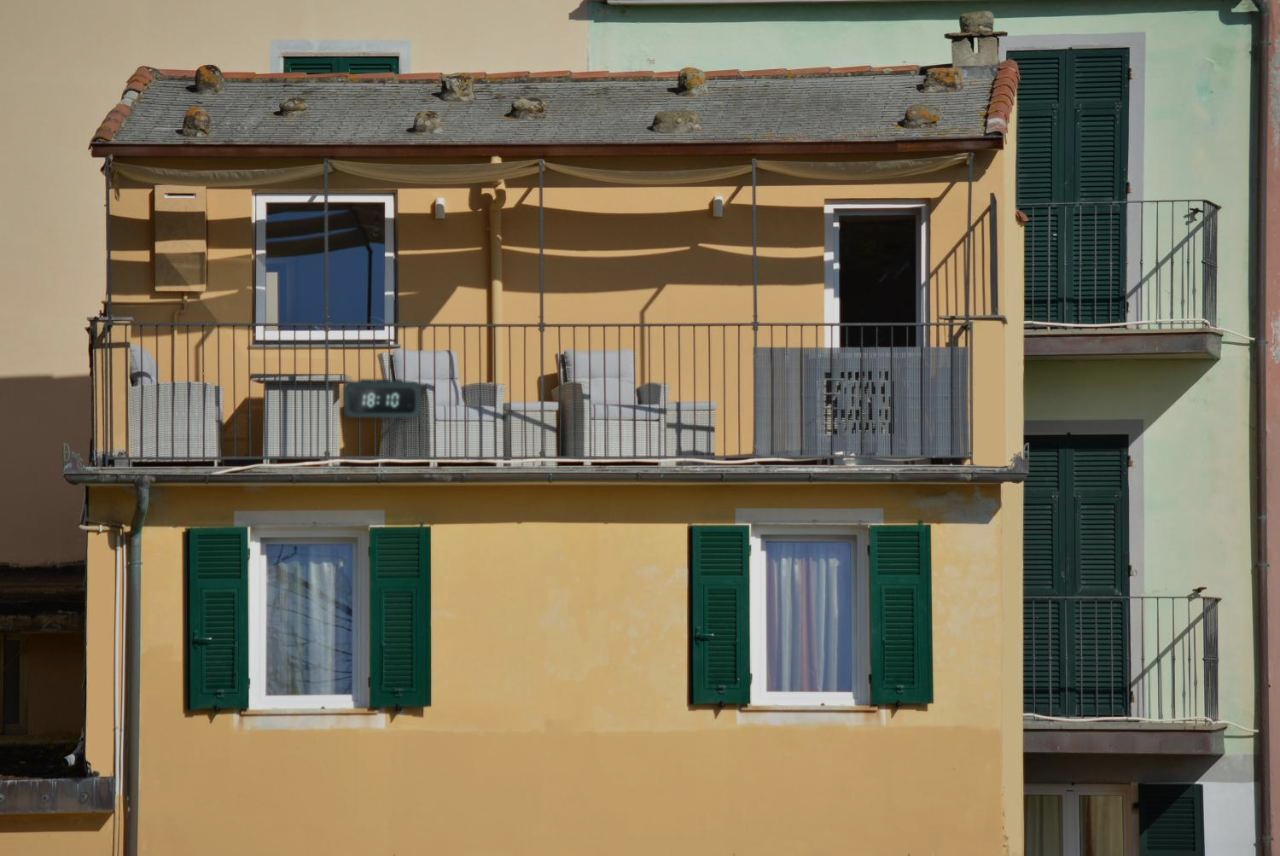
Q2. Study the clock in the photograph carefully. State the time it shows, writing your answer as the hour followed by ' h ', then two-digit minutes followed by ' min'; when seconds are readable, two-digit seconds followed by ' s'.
18 h 10 min
